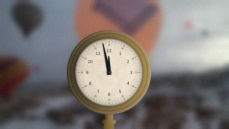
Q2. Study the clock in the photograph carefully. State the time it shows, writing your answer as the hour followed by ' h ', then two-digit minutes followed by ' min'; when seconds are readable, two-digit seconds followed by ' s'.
11 h 58 min
